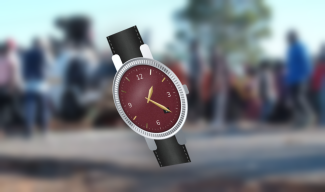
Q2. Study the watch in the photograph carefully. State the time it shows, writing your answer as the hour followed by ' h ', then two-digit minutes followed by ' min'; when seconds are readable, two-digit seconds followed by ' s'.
1 h 22 min
